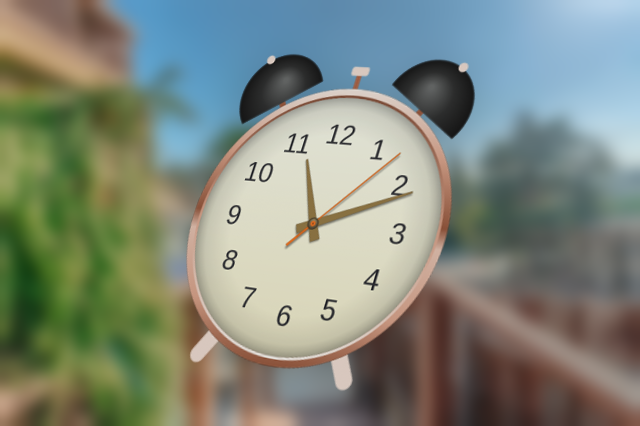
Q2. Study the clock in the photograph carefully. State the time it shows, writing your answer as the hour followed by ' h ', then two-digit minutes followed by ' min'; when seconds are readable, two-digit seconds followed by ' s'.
11 h 11 min 07 s
